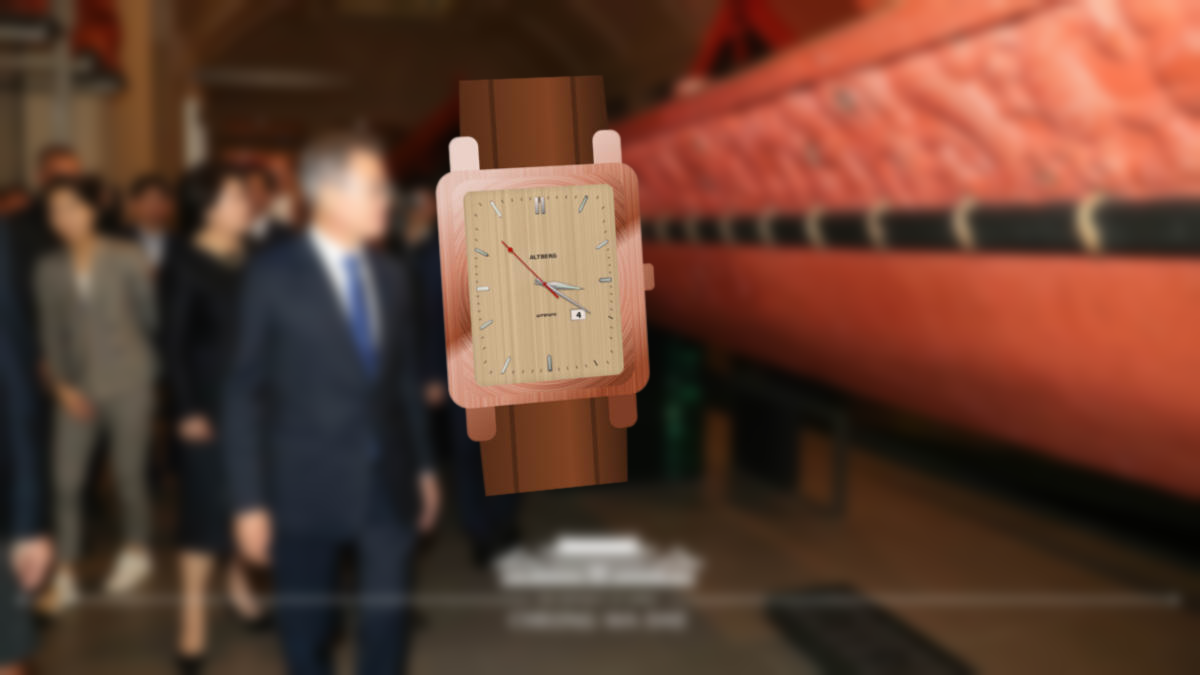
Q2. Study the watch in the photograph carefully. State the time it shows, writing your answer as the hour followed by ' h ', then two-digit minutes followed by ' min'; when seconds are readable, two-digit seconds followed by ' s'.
3 h 20 min 53 s
